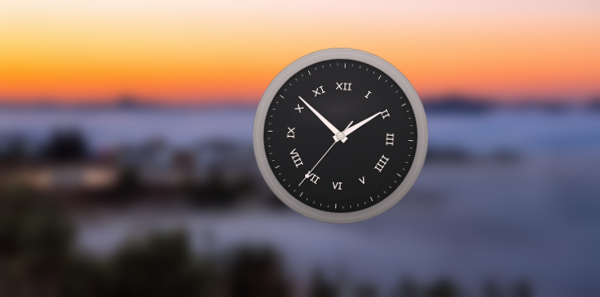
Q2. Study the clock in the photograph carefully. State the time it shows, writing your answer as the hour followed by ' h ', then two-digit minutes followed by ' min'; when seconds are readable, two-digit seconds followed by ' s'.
1 h 51 min 36 s
